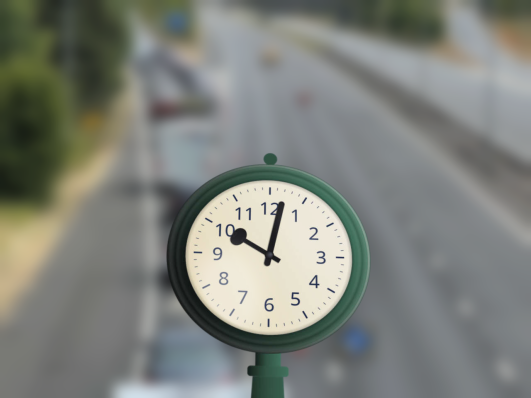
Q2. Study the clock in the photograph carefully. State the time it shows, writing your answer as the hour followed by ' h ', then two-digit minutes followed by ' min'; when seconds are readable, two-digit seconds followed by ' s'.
10 h 02 min
